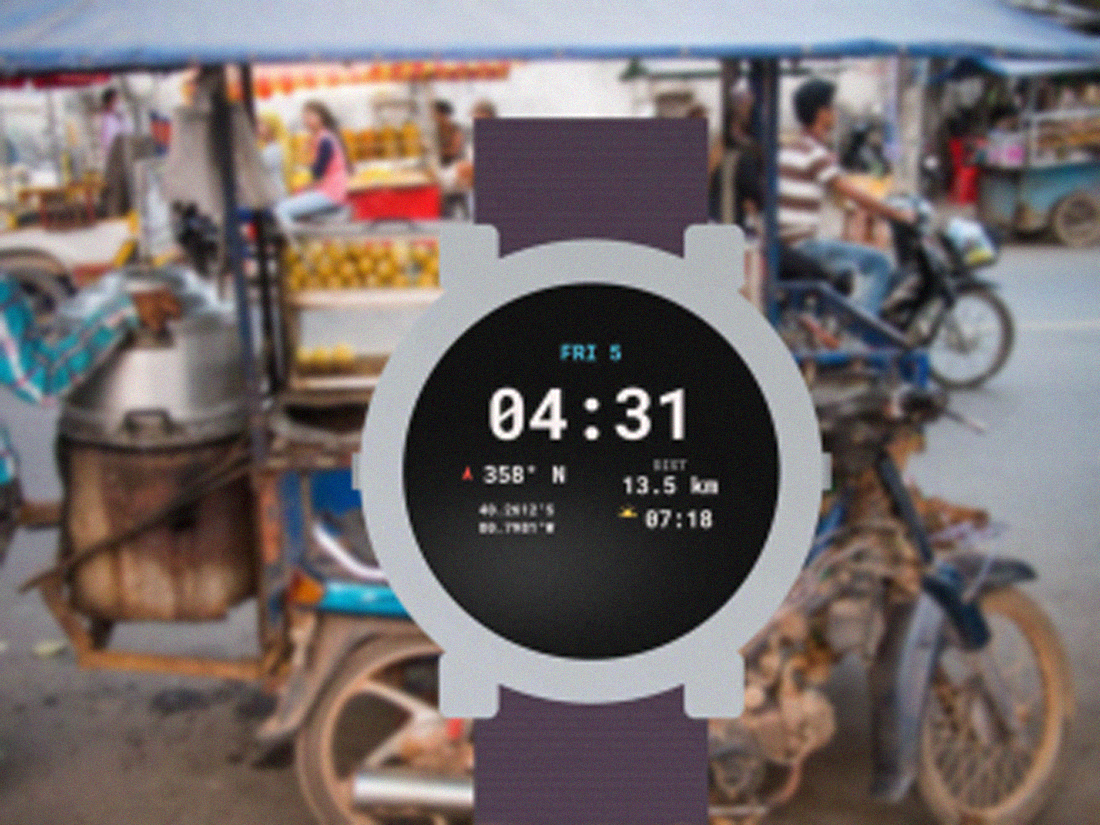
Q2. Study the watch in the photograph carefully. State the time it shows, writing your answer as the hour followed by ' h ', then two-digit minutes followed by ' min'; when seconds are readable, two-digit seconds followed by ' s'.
4 h 31 min
